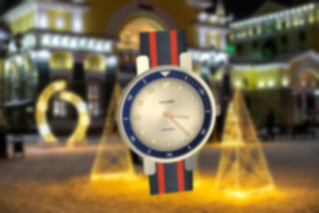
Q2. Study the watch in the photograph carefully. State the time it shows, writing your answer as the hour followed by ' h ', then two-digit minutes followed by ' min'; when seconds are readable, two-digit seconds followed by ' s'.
3 h 23 min
